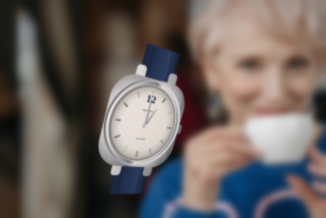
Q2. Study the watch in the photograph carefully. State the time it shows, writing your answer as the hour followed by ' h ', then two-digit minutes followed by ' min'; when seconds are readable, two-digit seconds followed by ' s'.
1 h 00 min
